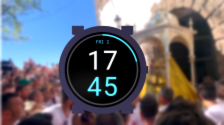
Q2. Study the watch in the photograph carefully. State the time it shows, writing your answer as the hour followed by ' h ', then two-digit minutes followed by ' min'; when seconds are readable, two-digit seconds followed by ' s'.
17 h 45 min
